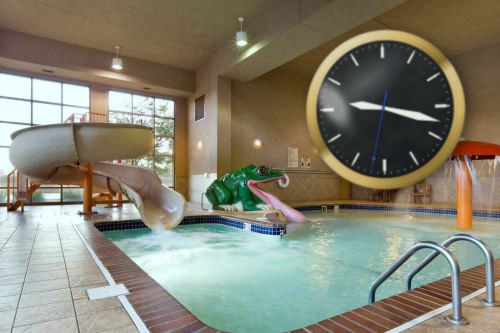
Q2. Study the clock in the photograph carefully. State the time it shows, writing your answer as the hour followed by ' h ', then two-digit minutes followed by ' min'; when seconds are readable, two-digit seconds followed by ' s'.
9 h 17 min 32 s
